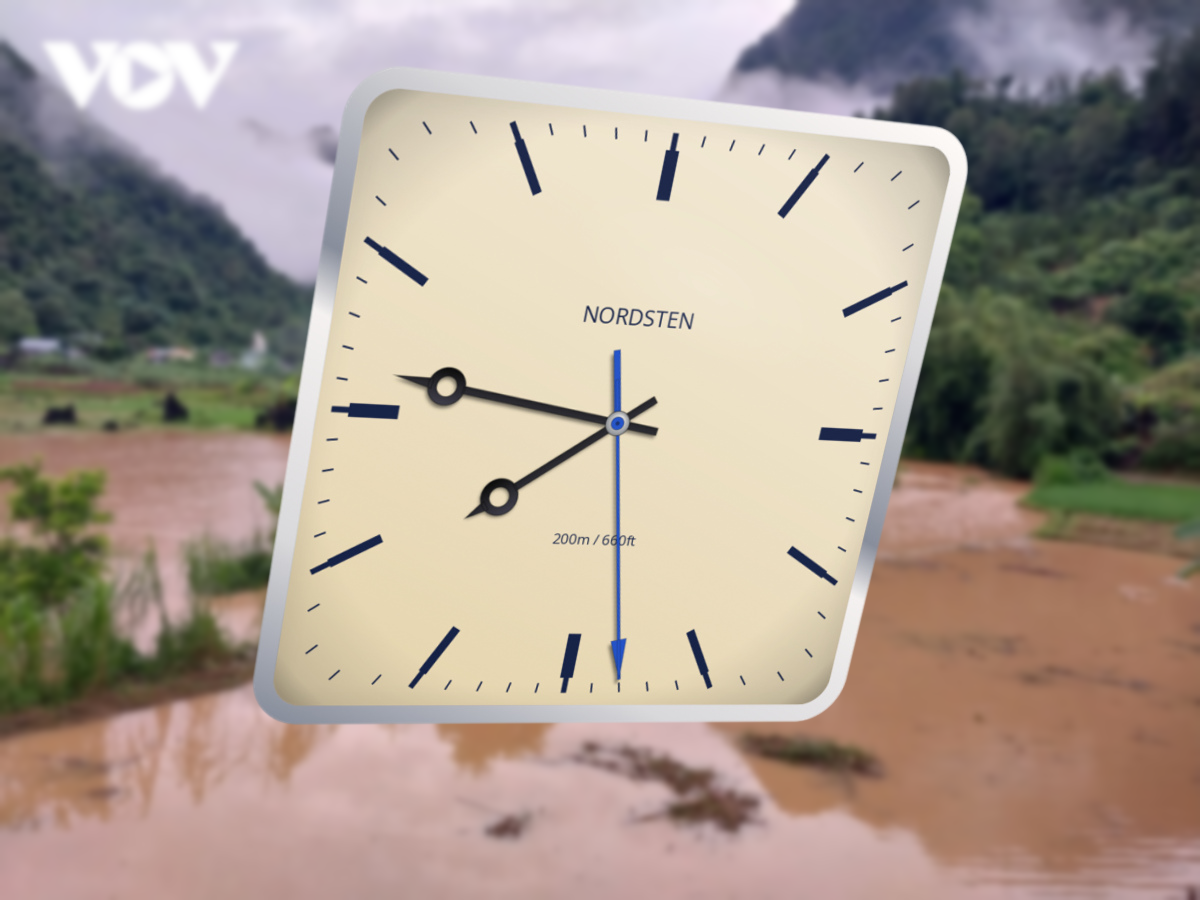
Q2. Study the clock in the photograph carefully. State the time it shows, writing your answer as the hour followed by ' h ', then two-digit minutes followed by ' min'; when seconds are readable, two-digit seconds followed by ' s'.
7 h 46 min 28 s
